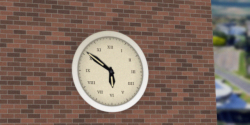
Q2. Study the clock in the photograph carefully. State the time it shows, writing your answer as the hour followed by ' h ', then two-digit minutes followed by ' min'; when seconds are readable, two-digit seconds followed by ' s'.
5 h 51 min
